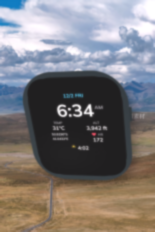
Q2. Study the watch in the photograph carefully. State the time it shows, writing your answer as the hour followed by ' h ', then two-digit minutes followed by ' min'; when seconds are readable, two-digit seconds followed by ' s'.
6 h 34 min
